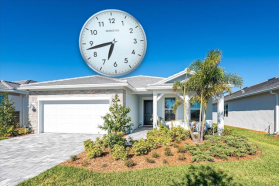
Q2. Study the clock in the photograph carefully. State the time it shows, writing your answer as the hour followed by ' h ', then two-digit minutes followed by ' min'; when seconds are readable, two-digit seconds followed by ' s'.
6 h 43 min
